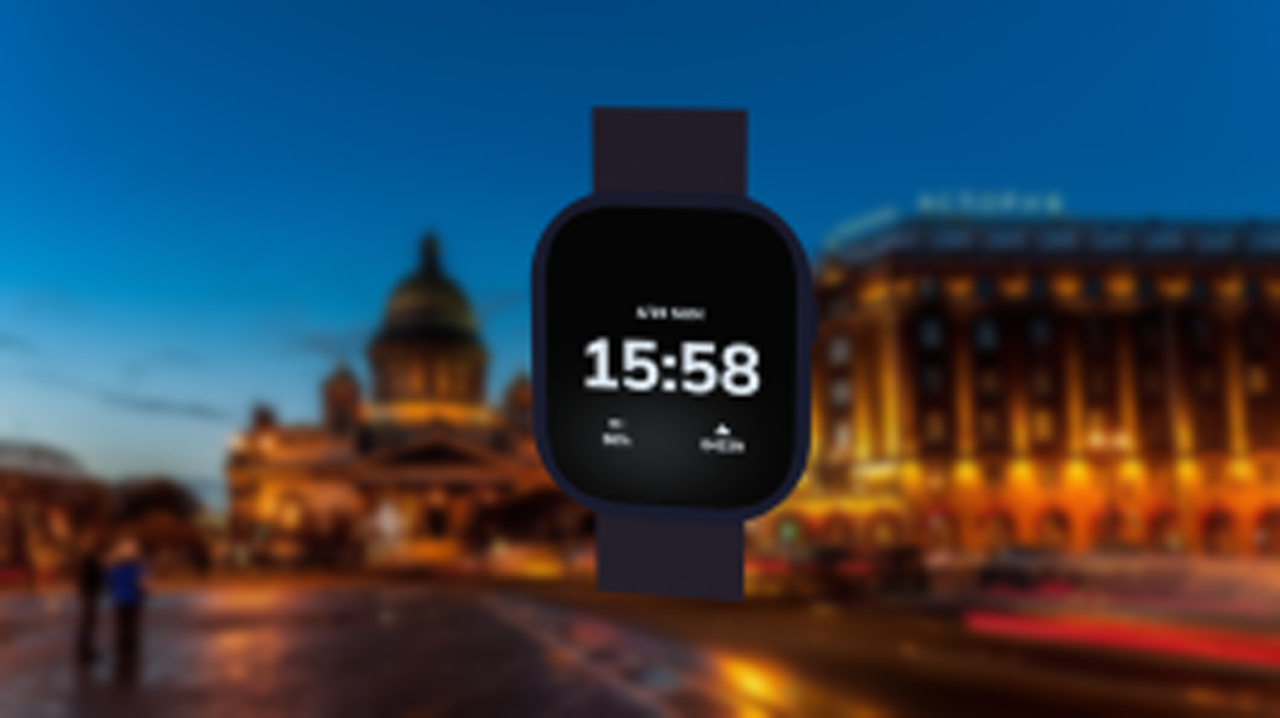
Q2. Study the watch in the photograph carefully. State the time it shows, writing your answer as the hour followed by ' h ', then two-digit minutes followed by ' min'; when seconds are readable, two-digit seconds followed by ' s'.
15 h 58 min
